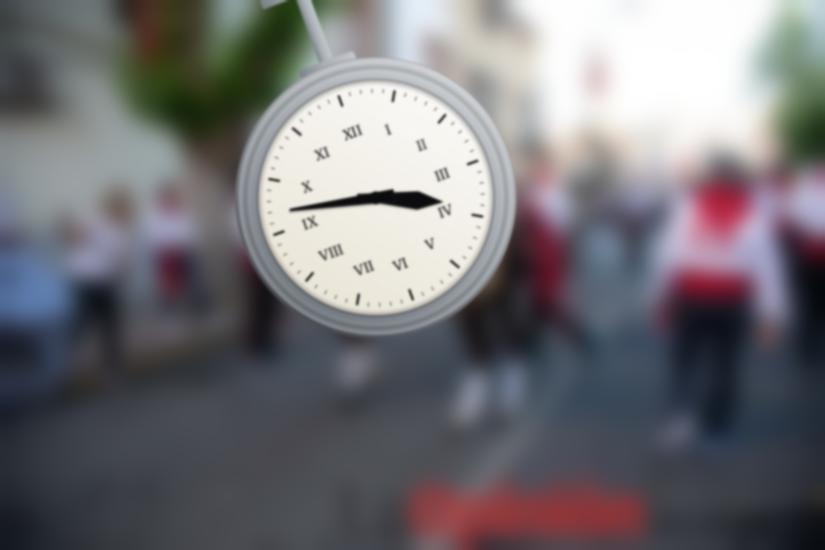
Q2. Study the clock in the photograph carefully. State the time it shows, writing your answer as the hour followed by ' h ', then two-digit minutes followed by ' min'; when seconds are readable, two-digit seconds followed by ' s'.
3 h 47 min
